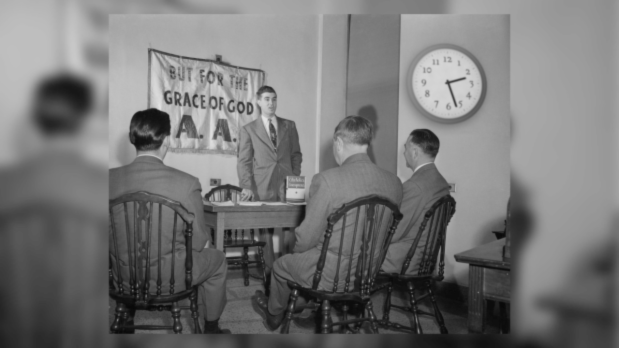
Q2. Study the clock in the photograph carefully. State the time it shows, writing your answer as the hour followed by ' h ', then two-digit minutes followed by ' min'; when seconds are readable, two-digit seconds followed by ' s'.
2 h 27 min
